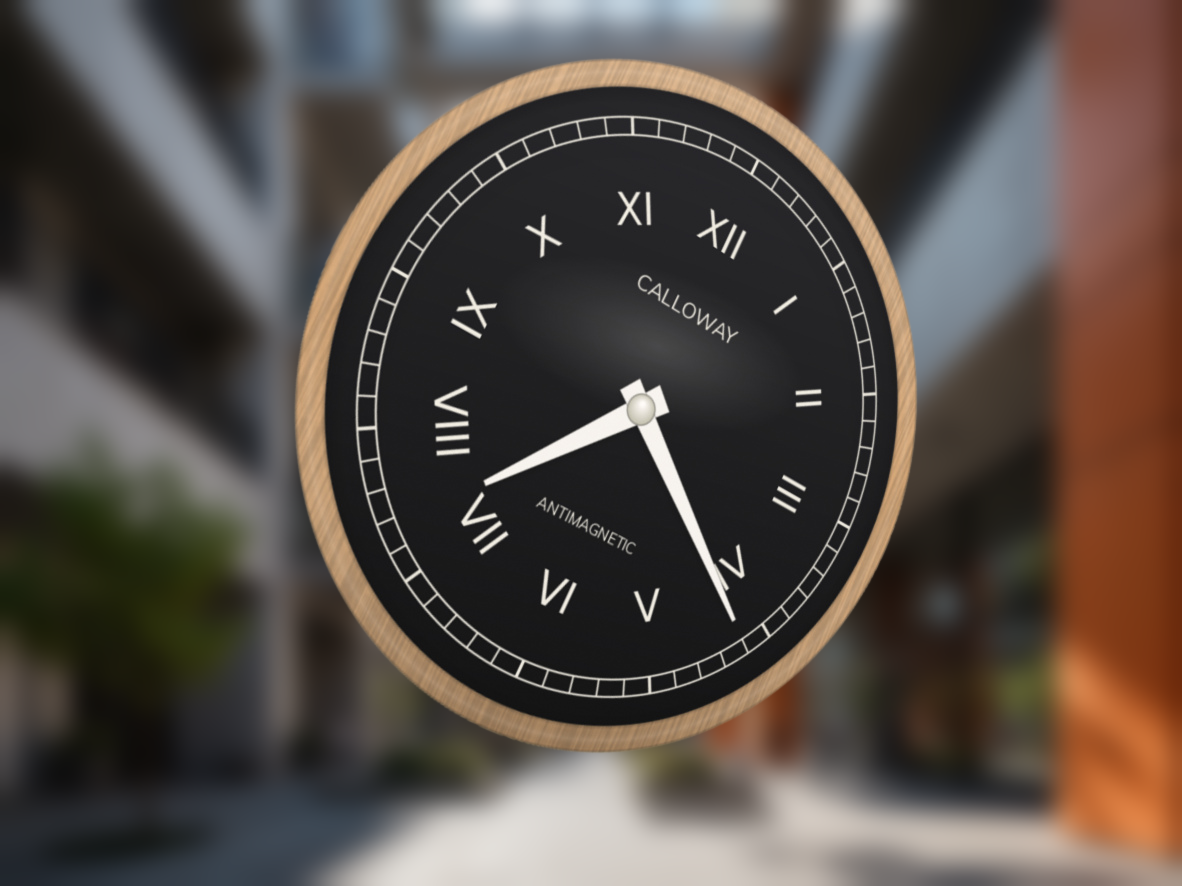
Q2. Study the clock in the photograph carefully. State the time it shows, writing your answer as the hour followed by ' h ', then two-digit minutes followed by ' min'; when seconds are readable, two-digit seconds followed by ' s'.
7 h 21 min
